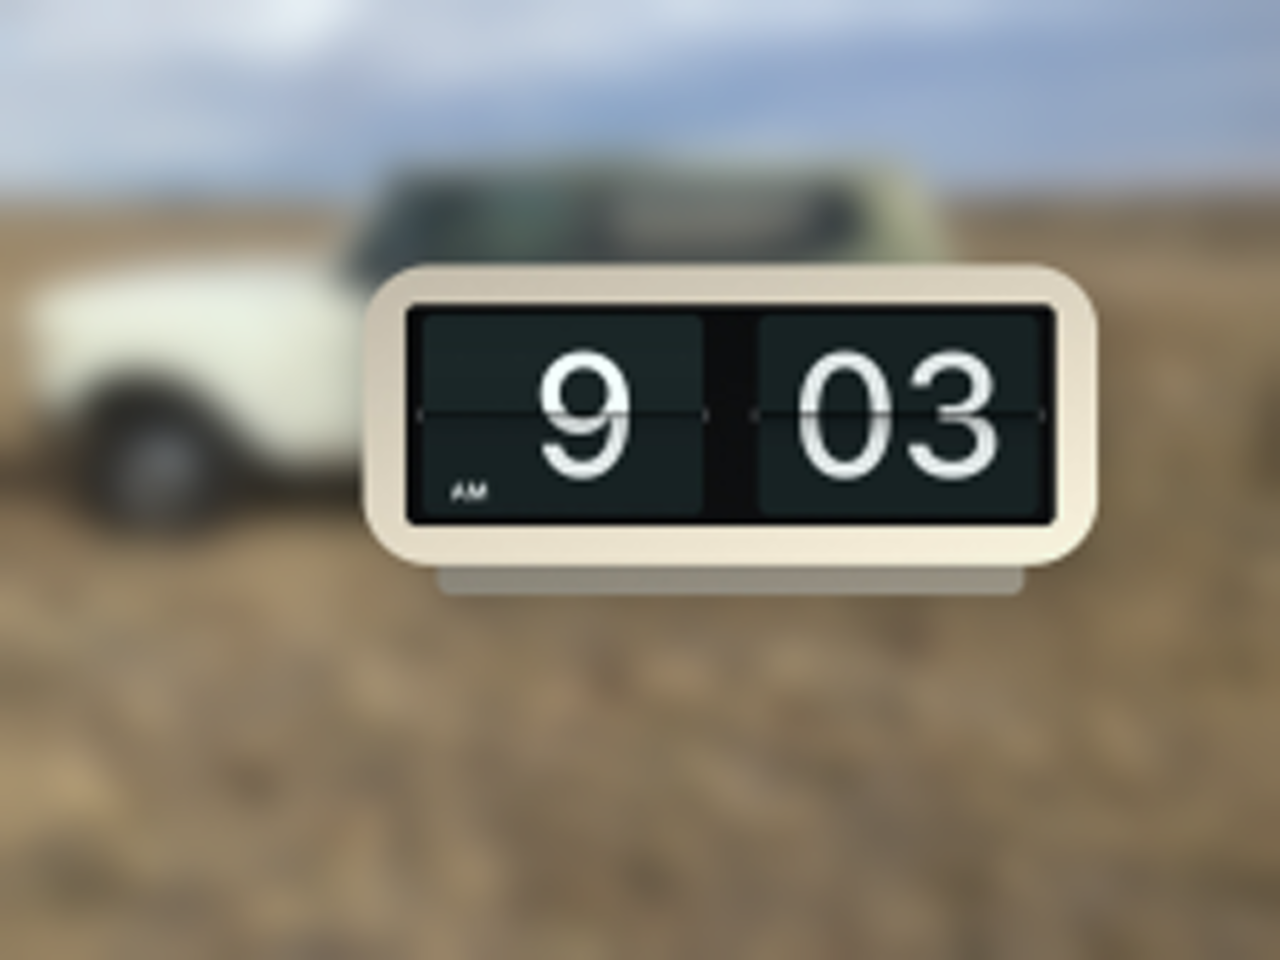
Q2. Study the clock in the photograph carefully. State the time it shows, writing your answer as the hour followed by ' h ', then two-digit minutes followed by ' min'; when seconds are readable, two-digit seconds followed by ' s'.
9 h 03 min
